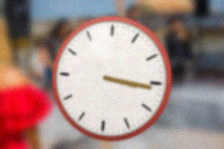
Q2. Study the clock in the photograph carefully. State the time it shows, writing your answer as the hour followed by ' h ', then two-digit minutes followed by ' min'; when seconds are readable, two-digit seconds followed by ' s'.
3 h 16 min
